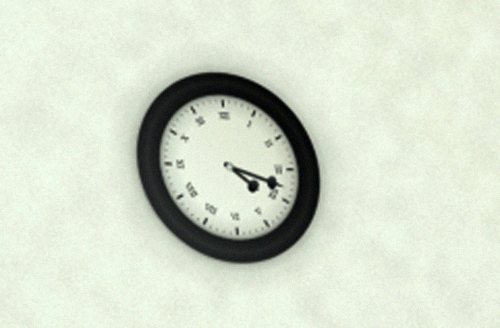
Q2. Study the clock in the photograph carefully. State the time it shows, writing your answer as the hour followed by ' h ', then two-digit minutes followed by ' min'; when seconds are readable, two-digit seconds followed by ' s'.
4 h 18 min
